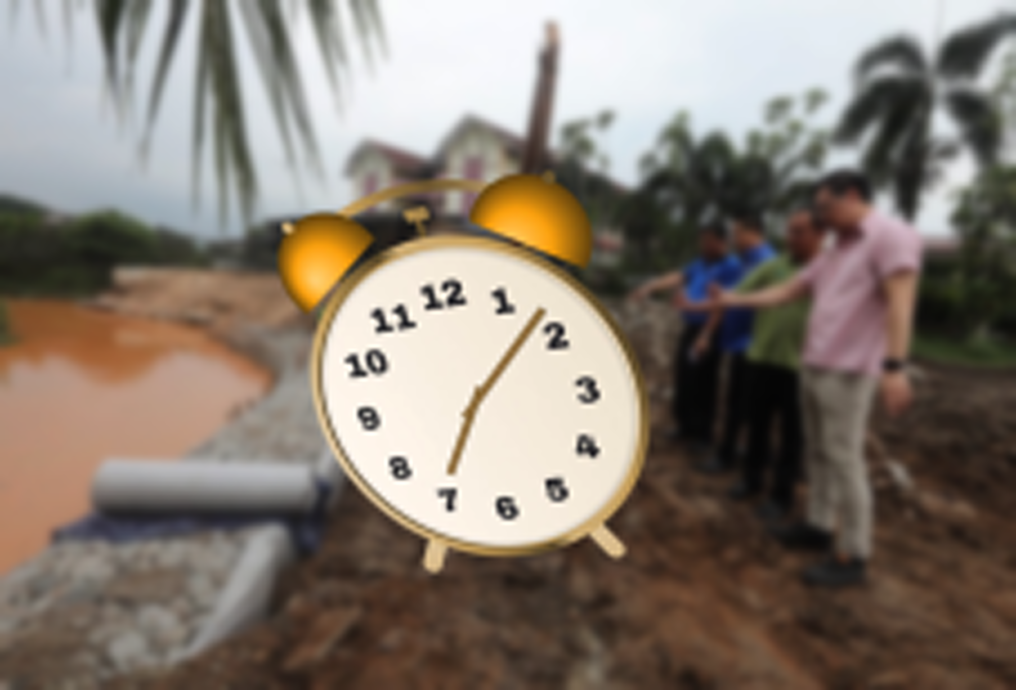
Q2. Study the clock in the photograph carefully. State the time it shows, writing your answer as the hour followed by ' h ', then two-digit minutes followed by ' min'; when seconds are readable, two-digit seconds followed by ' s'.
7 h 08 min
